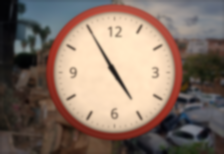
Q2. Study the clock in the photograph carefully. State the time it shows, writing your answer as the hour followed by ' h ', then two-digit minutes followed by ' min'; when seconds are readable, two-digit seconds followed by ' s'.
4 h 55 min
